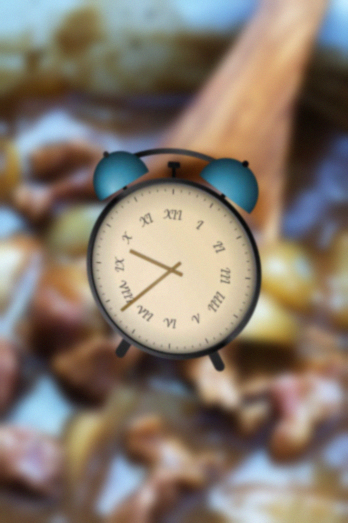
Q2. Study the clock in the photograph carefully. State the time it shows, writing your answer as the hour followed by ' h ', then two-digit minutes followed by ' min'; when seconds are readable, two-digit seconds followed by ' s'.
9 h 38 min
